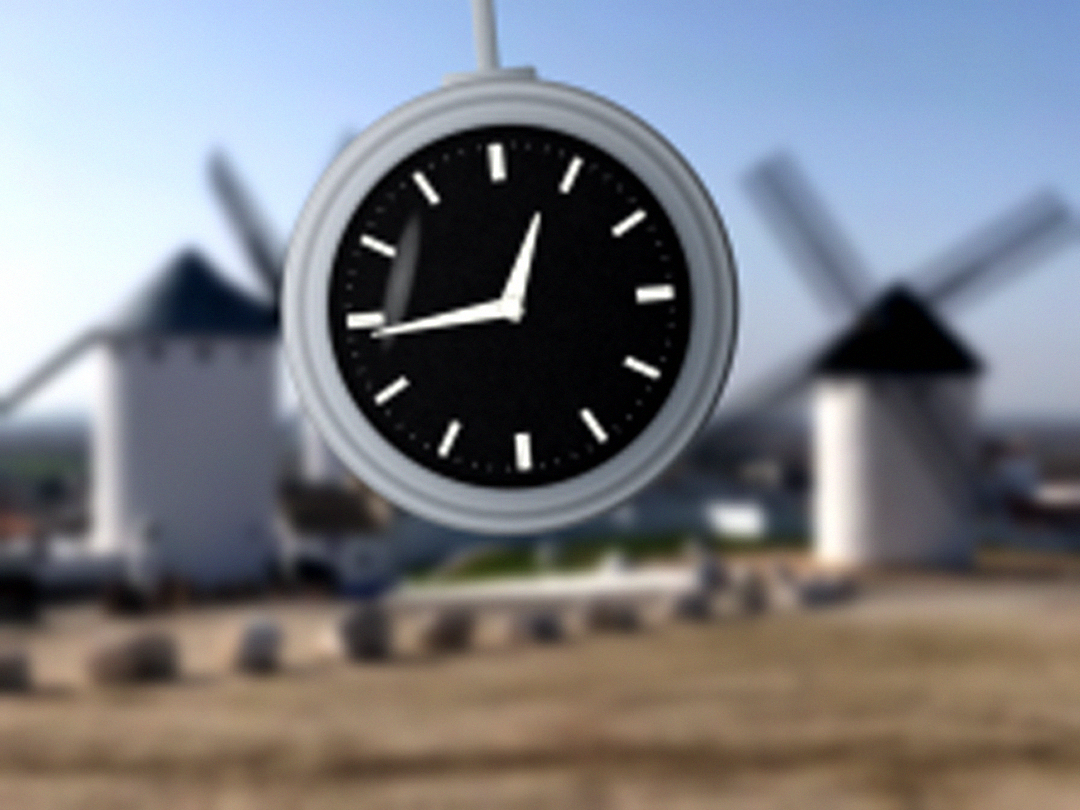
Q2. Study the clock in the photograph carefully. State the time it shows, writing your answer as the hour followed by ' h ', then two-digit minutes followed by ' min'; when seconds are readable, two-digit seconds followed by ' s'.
12 h 44 min
